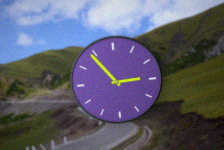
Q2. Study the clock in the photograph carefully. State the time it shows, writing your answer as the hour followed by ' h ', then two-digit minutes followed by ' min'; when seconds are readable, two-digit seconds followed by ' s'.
2 h 54 min
